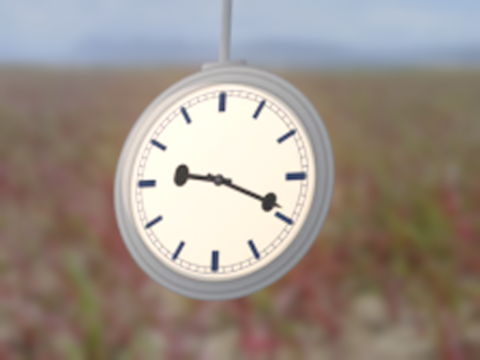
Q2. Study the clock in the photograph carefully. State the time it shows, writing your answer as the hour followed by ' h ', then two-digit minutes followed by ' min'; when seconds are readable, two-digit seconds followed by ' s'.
9 h 19 min
